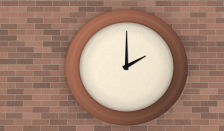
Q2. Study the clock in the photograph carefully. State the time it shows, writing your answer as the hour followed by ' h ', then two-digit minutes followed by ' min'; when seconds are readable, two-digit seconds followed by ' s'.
2 h 00 min
